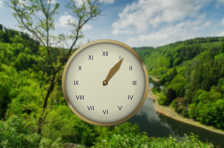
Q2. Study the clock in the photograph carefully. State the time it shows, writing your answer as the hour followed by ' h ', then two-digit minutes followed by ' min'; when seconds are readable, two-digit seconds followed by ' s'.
1 h 06 min
